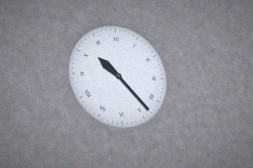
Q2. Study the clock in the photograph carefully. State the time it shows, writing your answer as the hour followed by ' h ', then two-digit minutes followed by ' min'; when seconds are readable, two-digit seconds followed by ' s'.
10 h 23 min
